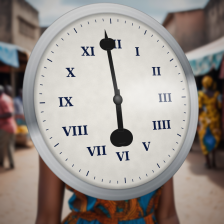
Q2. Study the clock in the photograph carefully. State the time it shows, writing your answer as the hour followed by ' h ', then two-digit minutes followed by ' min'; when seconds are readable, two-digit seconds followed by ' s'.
5 h 59 min
